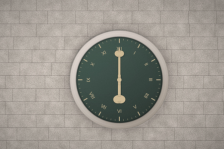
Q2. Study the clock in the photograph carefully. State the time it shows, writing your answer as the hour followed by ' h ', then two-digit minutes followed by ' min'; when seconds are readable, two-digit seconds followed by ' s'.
6 h 00 min
